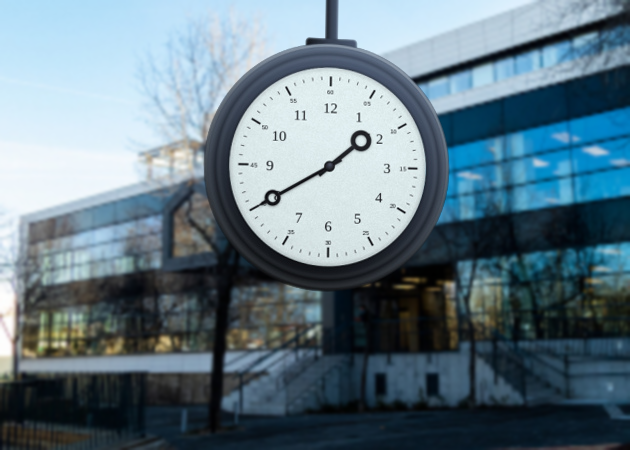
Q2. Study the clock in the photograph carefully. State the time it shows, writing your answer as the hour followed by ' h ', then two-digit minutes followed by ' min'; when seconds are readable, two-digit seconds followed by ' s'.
1 h 40 min
